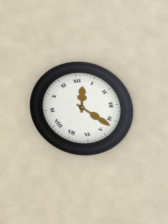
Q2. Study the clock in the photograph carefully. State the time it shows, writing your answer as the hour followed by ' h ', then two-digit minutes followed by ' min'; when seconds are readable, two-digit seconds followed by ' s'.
12 h 22 min
